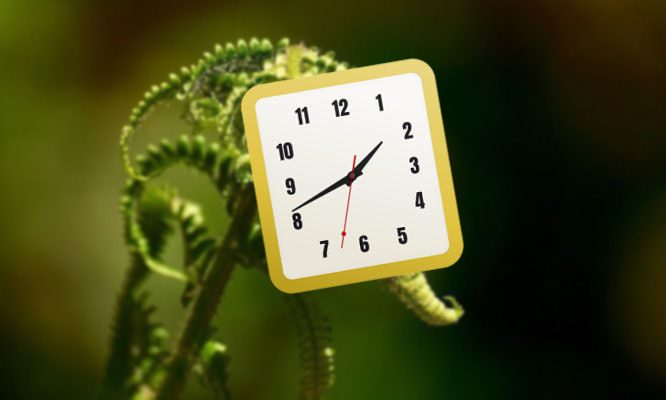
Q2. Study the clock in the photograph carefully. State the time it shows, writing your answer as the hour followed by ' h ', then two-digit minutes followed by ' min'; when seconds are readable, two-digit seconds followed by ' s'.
1 h 41 min 33 s
